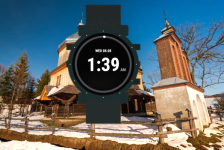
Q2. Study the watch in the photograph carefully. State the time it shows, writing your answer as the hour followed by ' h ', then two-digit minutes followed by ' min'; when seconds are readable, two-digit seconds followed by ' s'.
1 h 39 min
